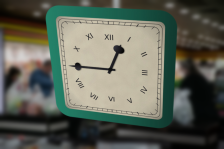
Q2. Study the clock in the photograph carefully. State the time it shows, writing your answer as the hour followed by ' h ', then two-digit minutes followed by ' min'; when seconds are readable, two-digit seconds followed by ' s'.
12 h 45 min
